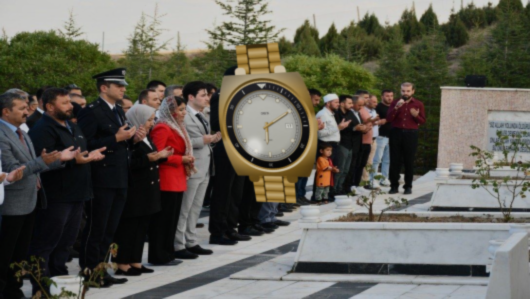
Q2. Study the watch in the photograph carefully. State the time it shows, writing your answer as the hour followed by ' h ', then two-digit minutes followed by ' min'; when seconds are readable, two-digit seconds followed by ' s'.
6 h 10 min
